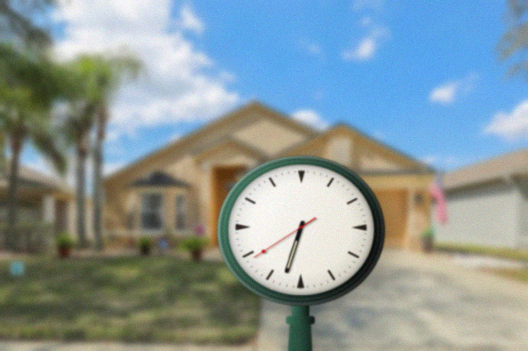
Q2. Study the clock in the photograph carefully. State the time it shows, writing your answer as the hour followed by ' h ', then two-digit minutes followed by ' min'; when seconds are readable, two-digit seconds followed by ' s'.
6 h 32 min 39 s
